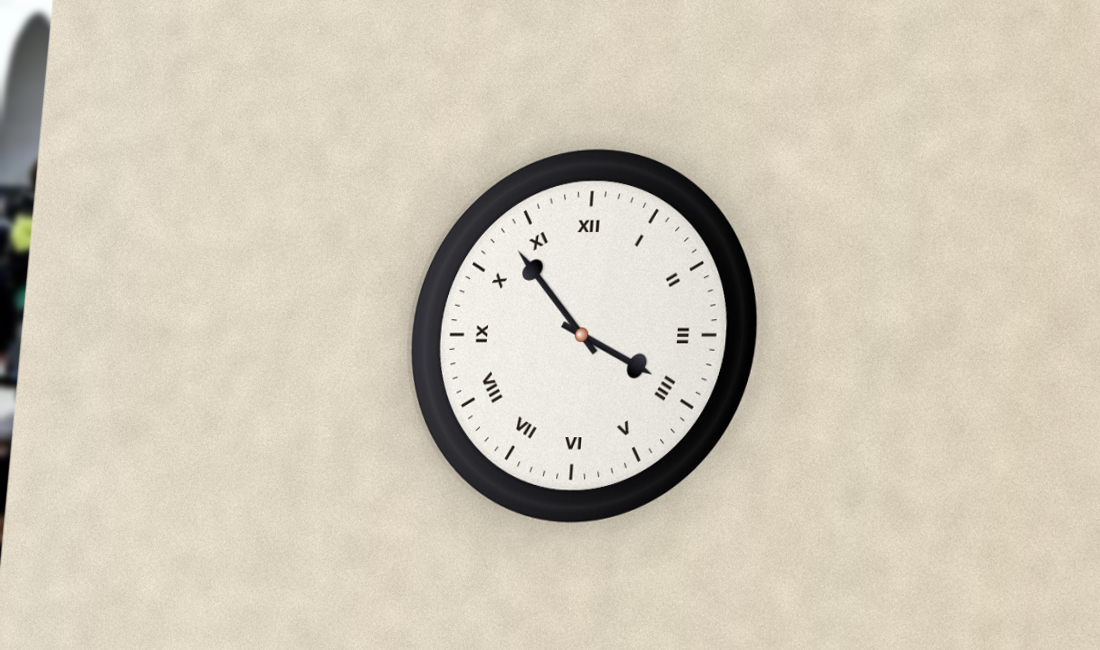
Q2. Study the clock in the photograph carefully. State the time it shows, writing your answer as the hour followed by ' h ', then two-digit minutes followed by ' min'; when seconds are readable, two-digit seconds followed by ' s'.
3 h 53 min
